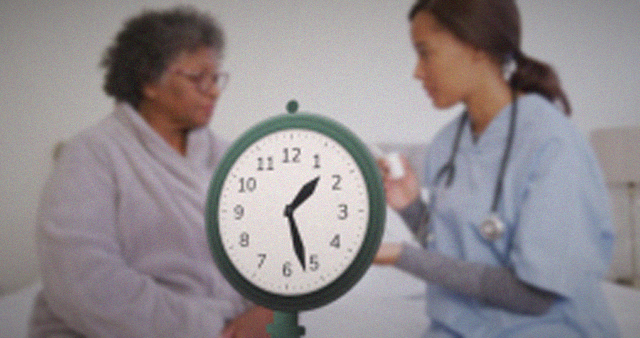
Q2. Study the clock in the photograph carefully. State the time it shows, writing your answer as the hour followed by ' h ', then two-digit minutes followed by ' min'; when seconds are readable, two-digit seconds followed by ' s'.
1 h 27 min
